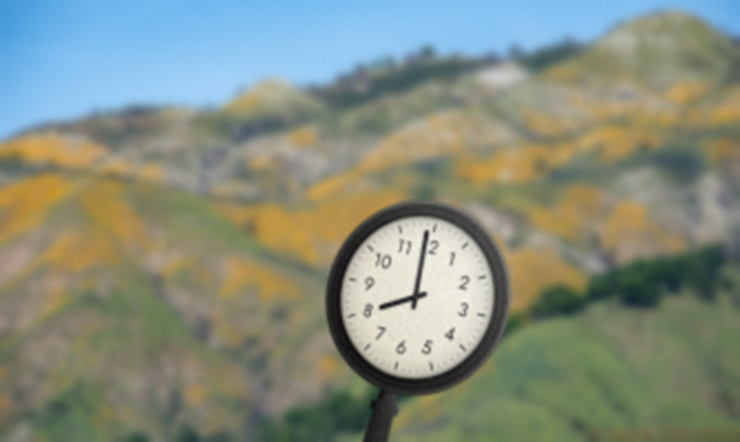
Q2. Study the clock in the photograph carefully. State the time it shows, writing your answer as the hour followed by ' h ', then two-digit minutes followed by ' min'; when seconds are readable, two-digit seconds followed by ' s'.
7 h 59 min
